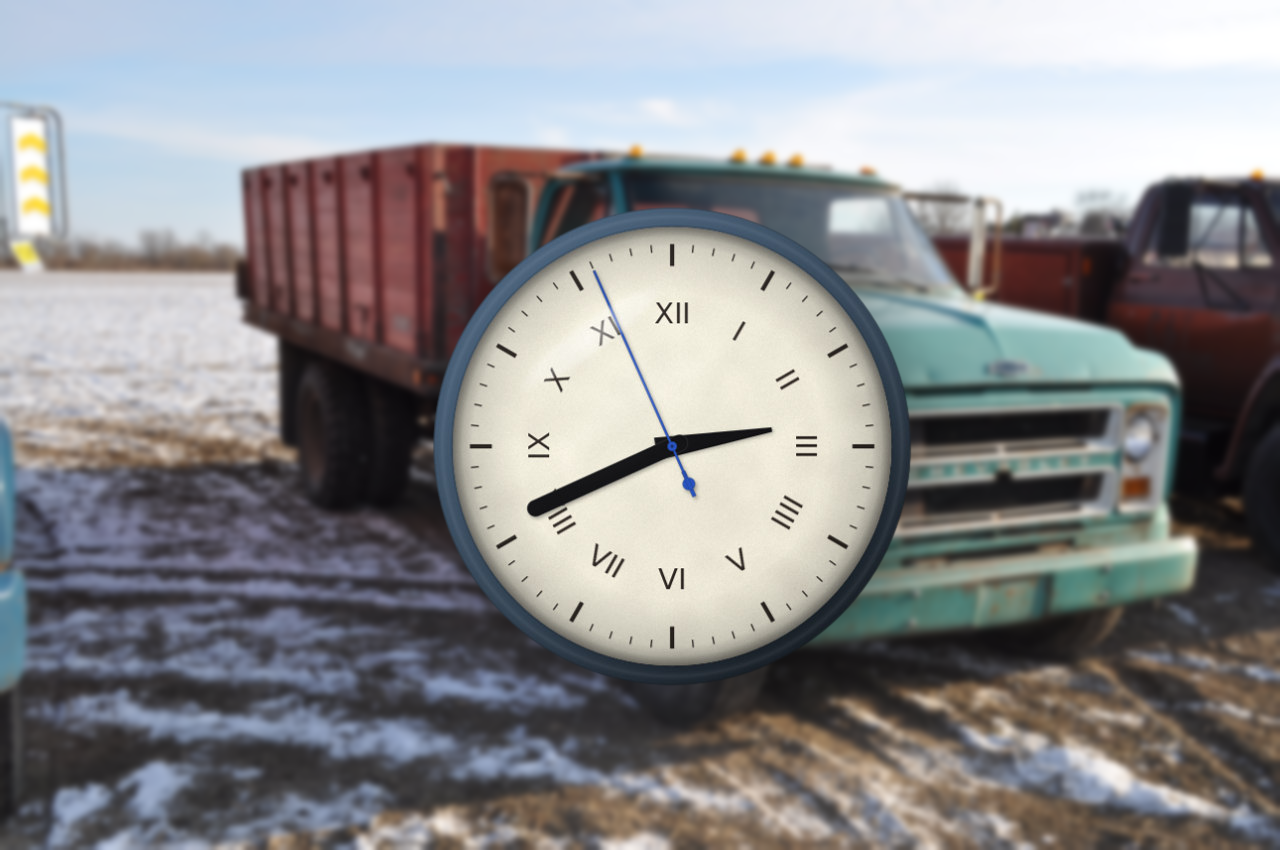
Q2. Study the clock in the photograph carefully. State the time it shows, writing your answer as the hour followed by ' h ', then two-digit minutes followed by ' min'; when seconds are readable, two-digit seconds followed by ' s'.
2 h 40 min 56 s
